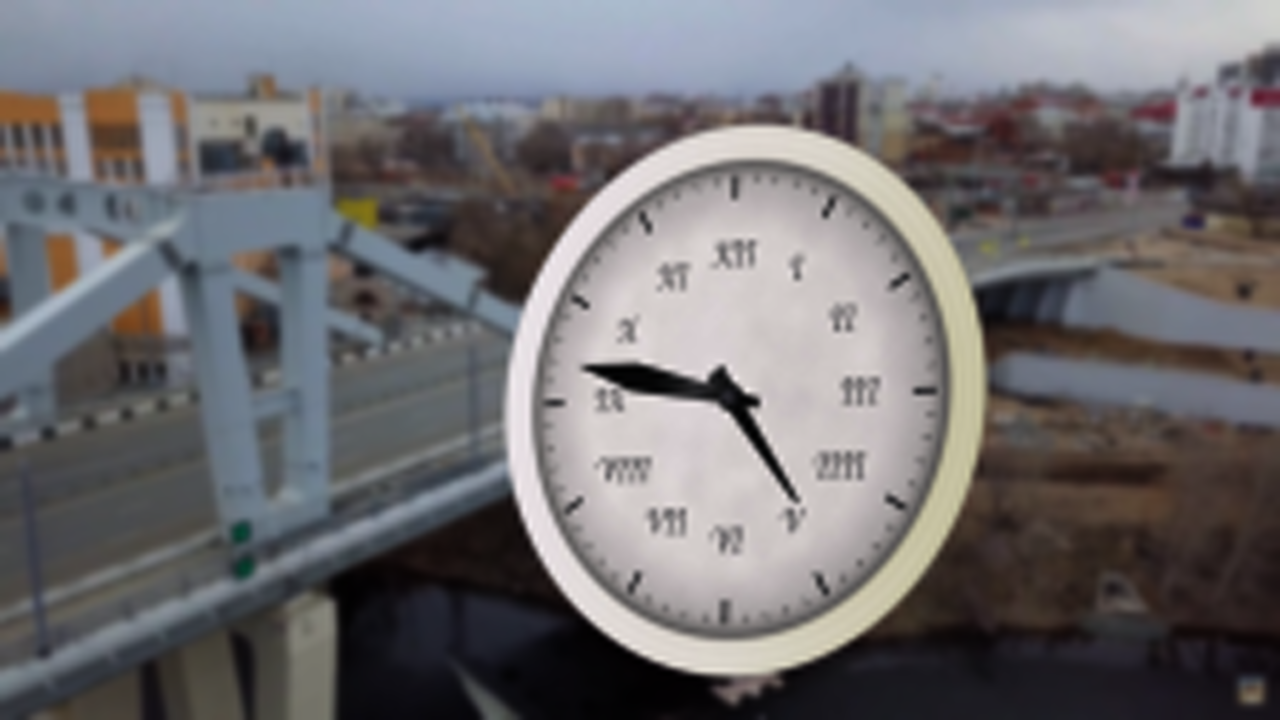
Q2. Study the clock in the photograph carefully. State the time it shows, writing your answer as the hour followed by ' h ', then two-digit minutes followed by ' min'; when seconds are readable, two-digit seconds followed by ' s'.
4 h 47 min
